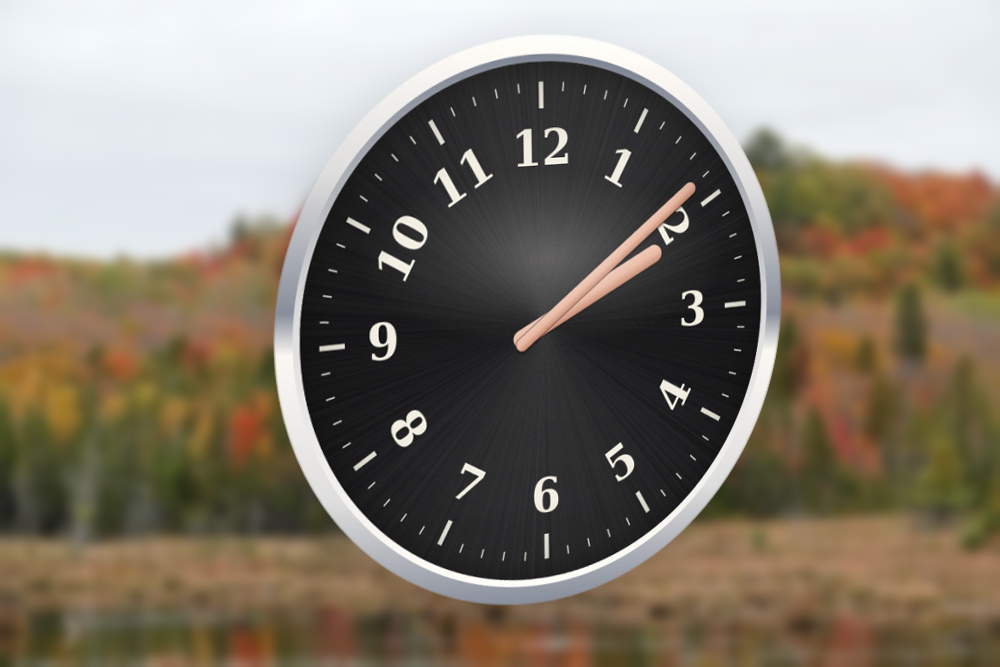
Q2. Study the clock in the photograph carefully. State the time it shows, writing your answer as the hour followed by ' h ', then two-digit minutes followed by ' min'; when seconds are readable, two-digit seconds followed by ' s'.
2 h 09 min
